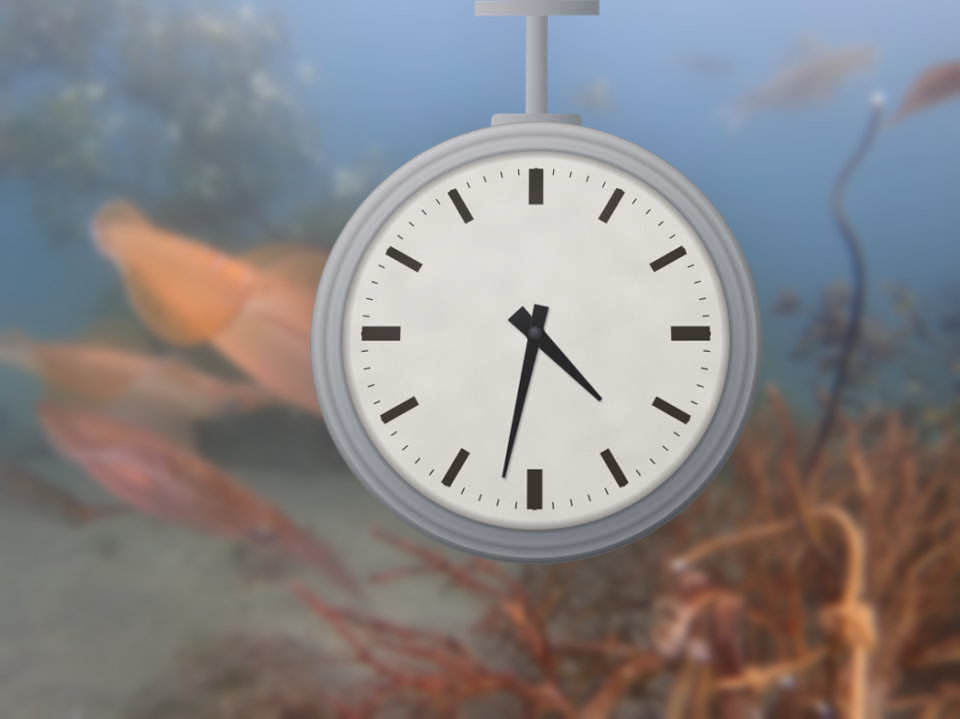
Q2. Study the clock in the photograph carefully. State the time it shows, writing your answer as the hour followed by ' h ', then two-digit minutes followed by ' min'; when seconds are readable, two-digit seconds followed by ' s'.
4 h 32 min
